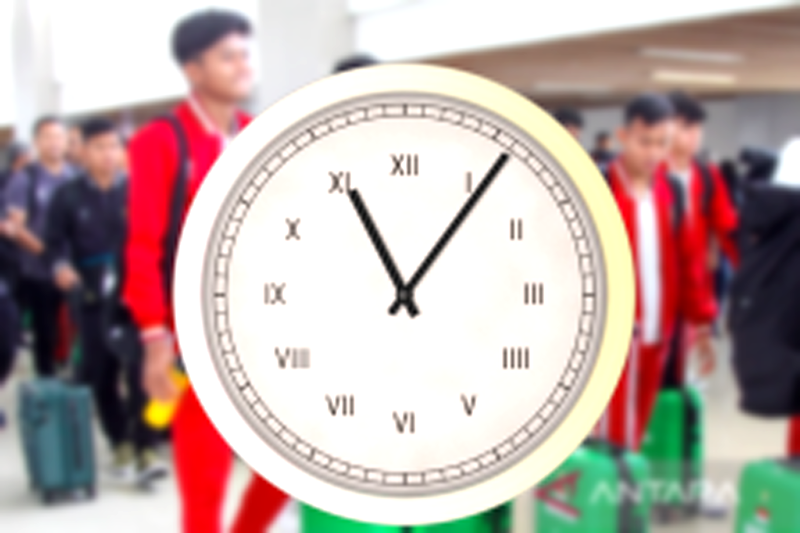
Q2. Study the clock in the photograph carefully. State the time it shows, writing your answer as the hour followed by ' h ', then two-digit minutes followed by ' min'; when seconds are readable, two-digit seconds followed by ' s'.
11 h 06 min
